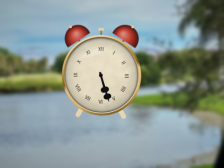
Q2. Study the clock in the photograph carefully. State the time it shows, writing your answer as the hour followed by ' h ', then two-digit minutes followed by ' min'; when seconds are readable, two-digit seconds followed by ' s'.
5 h 27 min
